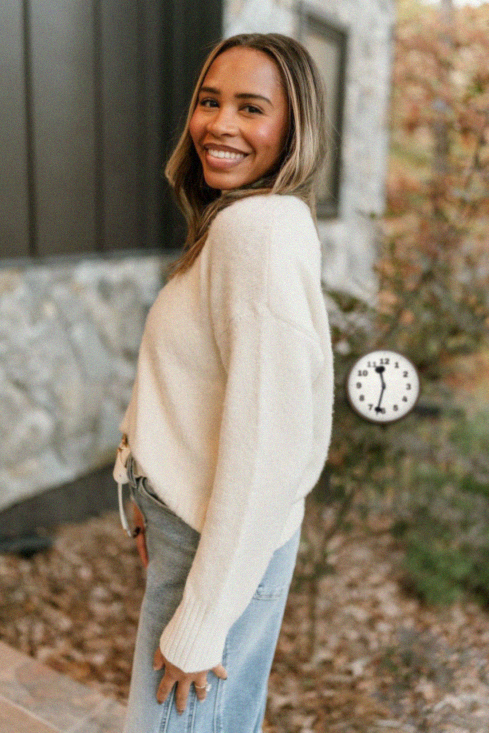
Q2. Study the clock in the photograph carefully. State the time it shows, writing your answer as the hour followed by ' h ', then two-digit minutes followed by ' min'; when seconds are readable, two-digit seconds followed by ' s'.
11 h 32 min
